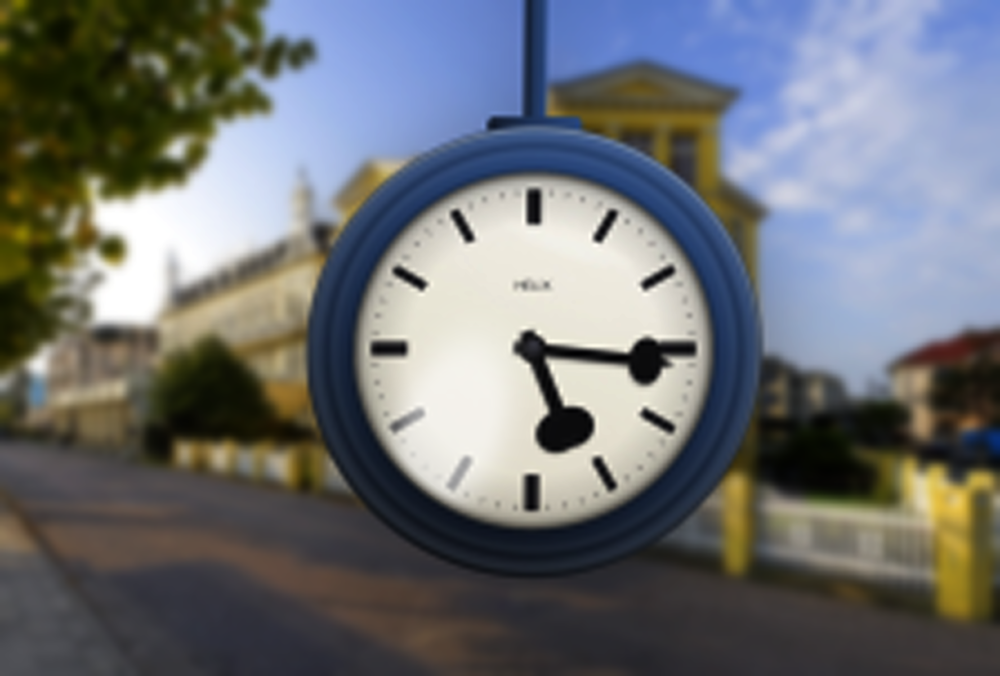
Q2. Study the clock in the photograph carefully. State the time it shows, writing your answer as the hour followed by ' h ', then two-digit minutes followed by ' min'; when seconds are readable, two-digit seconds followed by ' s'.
5 h 16 min
